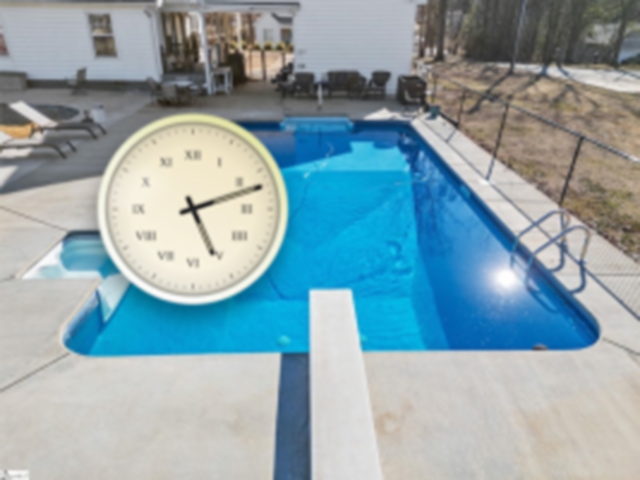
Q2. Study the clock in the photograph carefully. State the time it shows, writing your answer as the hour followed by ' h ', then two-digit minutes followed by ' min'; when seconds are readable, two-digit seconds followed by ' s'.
5 h 12 min
